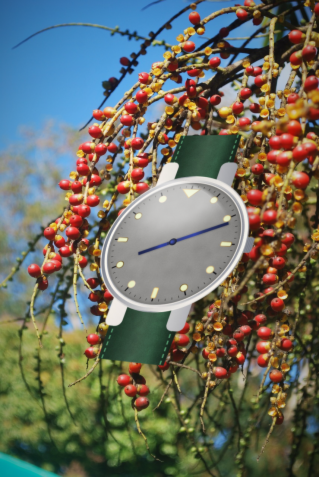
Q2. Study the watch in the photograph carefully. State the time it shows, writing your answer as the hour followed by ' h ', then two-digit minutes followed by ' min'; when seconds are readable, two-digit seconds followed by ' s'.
8 h 11 min
